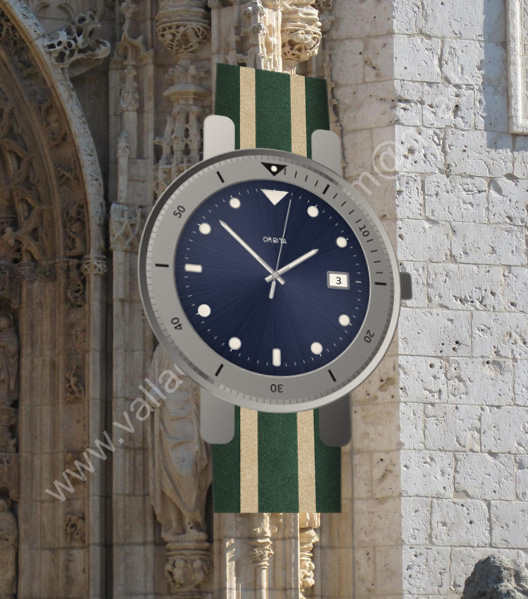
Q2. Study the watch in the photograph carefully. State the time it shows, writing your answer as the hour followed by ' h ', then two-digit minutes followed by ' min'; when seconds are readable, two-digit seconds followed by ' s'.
1 h 52 min 02 s
